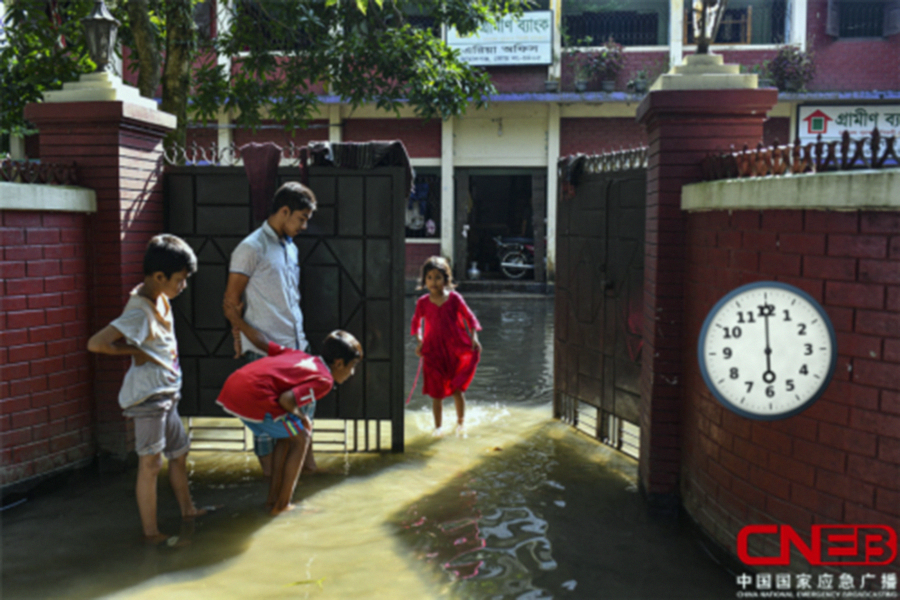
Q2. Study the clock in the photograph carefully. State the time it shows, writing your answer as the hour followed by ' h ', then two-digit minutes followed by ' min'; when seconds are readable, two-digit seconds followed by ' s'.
6 h 00 min
